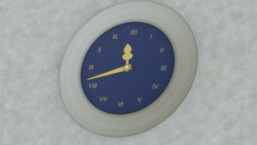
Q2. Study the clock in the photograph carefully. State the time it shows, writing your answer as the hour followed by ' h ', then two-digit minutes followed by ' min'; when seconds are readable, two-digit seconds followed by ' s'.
11 h 42 min
